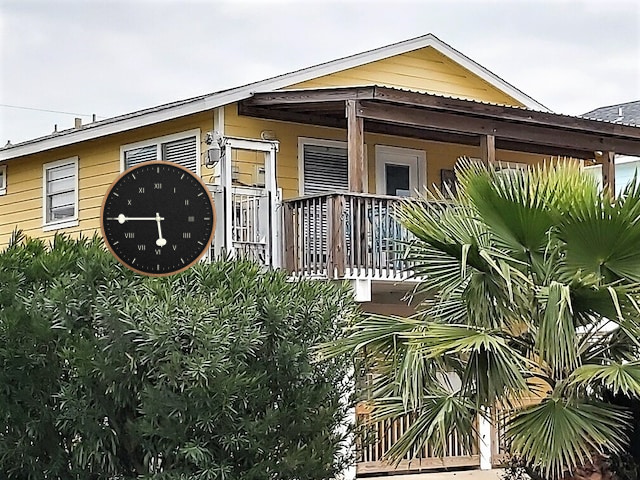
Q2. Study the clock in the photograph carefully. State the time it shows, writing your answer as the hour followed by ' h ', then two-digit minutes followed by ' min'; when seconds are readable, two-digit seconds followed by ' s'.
5 h 45 min
